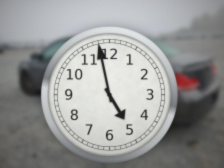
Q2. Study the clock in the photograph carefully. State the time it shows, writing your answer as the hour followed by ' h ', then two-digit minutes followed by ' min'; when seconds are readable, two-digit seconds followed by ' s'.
4 h 58 min
